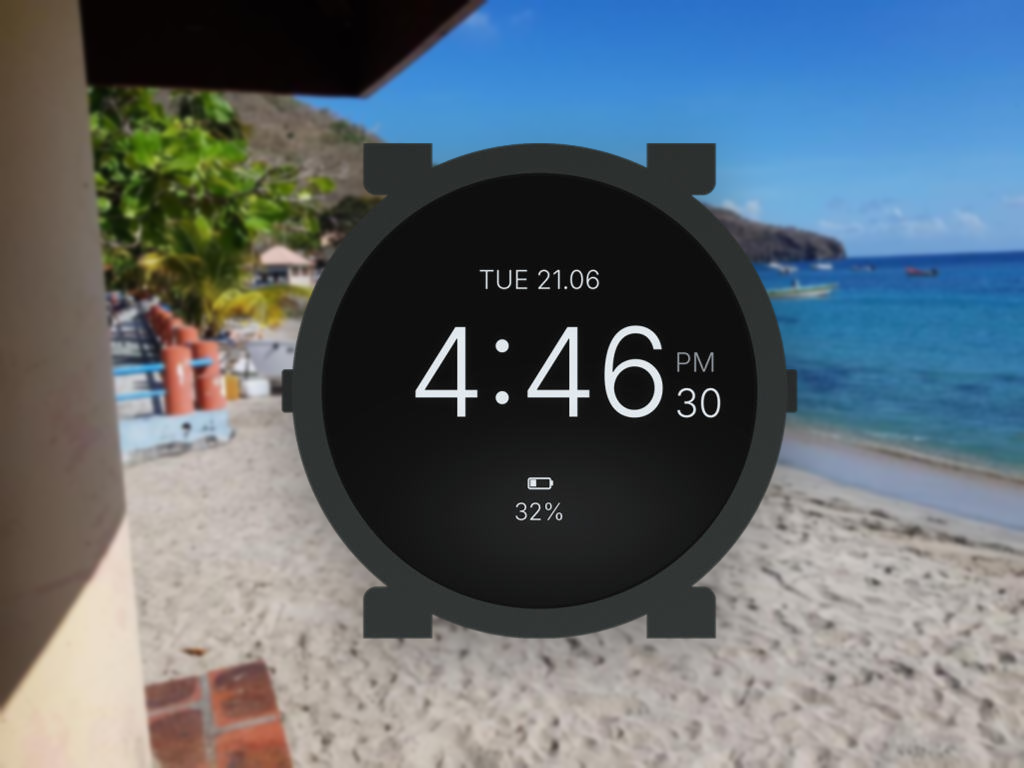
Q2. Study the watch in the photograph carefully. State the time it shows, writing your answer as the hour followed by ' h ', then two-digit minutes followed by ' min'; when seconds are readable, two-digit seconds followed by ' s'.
4 h 46 min 30 s
